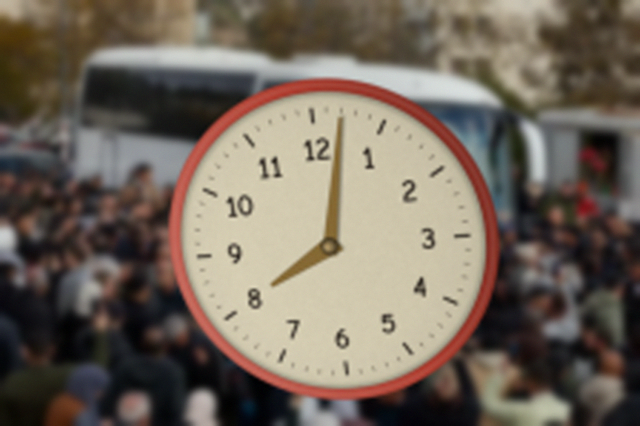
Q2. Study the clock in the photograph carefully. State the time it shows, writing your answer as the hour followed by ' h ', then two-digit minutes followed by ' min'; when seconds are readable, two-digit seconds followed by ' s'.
8 h 02 min
